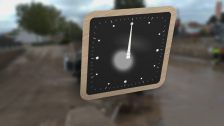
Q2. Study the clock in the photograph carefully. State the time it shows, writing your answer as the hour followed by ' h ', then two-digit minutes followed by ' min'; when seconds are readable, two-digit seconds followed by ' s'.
12 h 00 min
